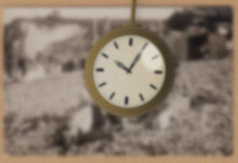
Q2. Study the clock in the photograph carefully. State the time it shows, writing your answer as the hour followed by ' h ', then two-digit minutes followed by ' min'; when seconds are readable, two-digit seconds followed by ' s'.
10 h 05 min
